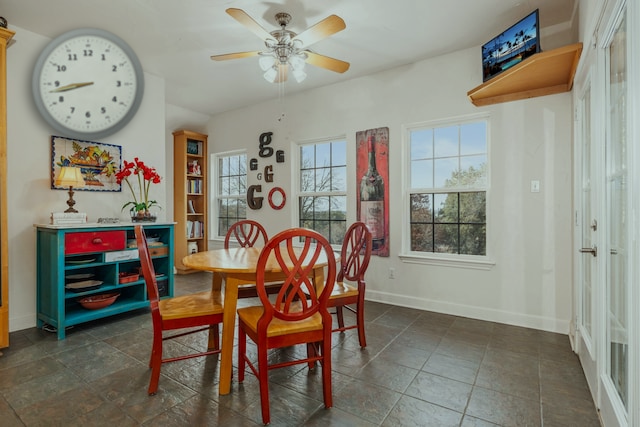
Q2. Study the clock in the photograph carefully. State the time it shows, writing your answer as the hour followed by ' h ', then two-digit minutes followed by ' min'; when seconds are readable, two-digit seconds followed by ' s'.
8 h 43 min
